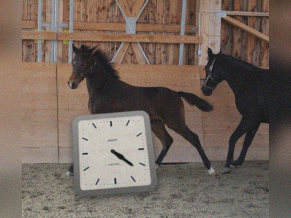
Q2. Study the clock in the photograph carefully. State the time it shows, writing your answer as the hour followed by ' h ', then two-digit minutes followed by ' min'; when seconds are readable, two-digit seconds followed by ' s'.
4 h 22 min
